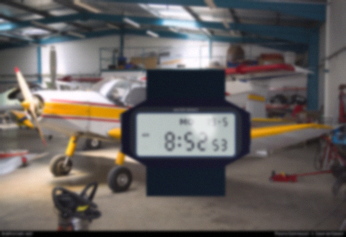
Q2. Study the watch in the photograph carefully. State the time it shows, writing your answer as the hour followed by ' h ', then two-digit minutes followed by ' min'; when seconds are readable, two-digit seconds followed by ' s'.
8 h 52 min 53 s
